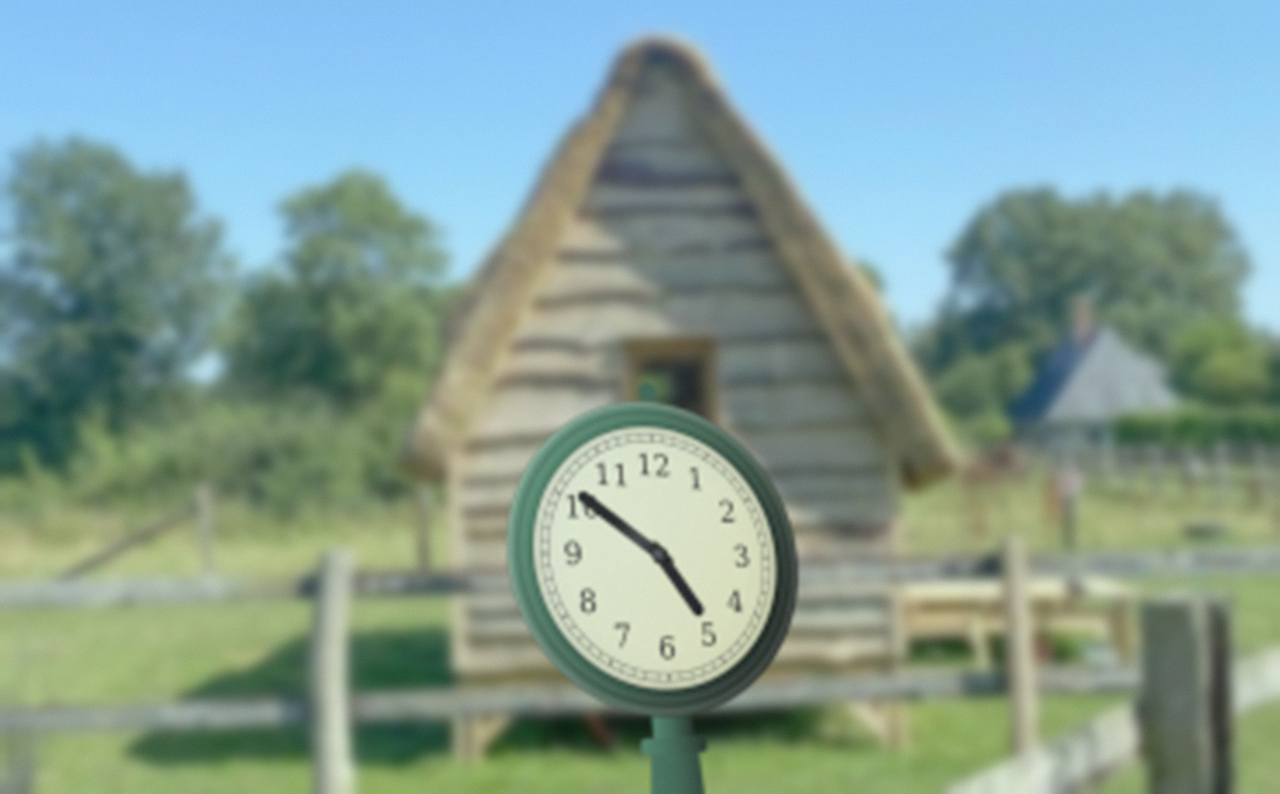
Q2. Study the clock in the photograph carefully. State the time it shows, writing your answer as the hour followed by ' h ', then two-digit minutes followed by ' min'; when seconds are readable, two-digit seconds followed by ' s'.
4 h 51 min
